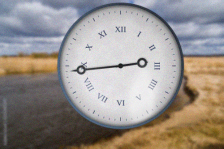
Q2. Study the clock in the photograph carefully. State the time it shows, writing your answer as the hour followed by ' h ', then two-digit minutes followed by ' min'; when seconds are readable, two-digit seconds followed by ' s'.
2 h 44 min
